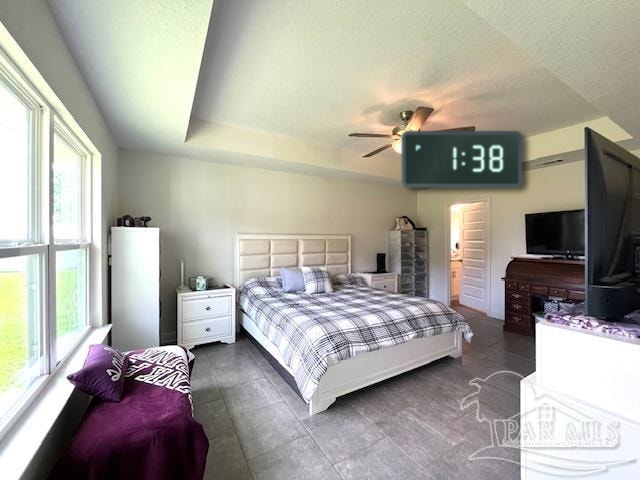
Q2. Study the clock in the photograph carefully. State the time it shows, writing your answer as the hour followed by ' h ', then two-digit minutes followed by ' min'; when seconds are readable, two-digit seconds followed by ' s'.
1 h 38 min
